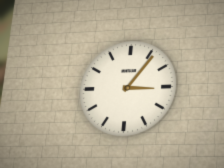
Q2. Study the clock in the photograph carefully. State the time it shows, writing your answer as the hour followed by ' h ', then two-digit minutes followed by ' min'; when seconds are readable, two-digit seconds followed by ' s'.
3 h 06 min
